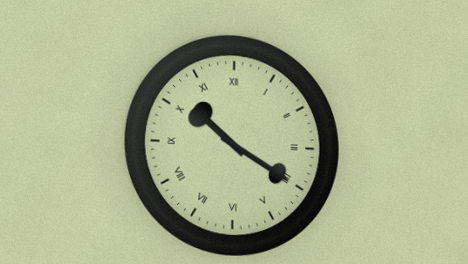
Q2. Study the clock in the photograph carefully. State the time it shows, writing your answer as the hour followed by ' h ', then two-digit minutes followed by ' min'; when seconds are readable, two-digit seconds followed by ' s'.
10 h 20 min
